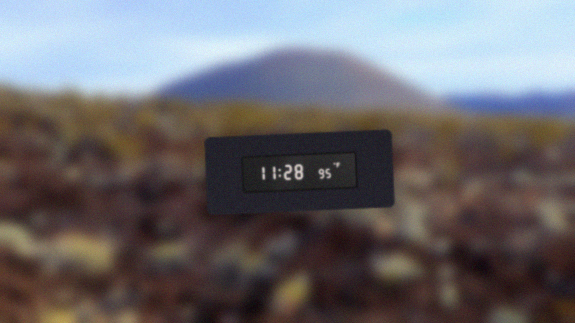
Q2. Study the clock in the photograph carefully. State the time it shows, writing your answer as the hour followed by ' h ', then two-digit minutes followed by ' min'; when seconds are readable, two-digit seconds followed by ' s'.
11 h 28 min
